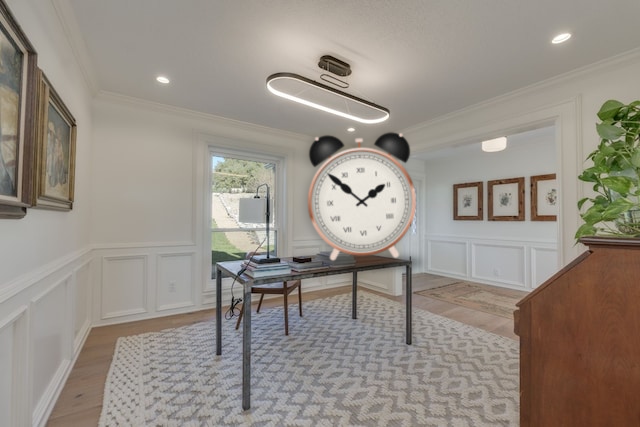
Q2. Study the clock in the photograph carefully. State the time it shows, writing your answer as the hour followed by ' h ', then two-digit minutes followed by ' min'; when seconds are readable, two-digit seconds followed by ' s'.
1 h 52 min
